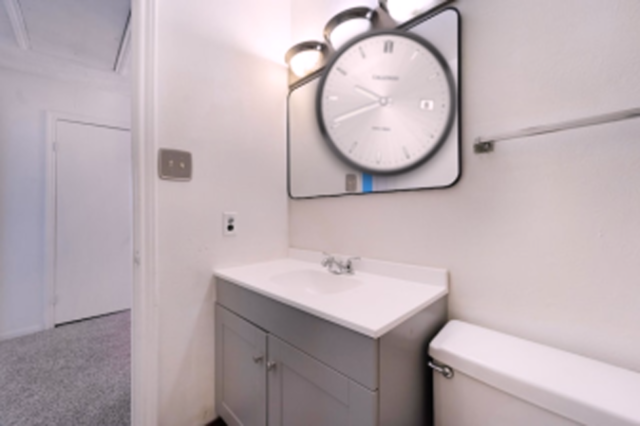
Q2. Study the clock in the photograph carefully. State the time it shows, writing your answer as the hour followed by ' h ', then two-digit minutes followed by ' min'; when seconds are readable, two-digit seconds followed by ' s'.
9 h 41 min
